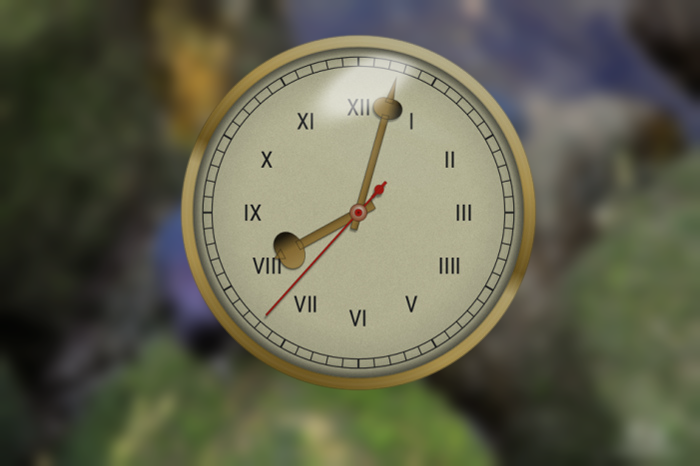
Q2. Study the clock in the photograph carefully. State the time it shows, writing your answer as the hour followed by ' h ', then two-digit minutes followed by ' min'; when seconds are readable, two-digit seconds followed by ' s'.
8 h 02 min 37 s
